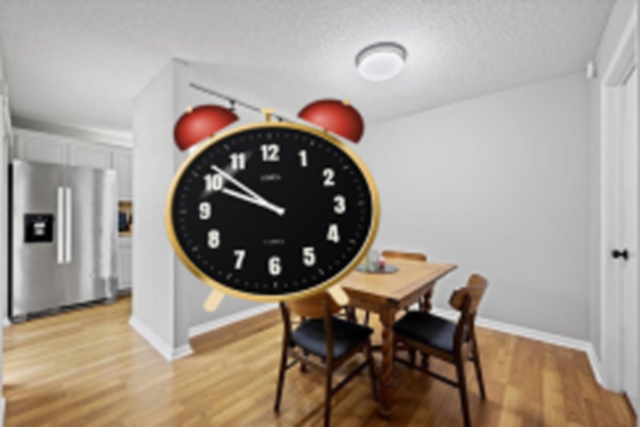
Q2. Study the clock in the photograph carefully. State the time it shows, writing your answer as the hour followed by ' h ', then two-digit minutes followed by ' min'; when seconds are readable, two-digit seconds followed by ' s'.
9 h 52 min
